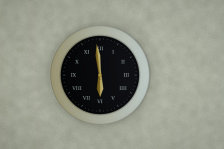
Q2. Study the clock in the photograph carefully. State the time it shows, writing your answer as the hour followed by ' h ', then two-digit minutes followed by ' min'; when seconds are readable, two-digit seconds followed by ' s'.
5 h 59 min
